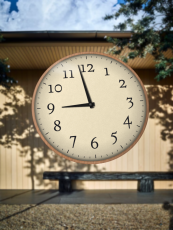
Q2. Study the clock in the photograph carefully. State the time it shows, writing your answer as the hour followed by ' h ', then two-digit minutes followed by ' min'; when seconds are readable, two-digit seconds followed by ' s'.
8 h 58 min
